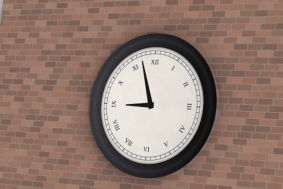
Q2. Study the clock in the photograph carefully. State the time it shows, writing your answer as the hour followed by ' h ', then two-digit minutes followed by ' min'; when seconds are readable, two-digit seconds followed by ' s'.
8 h 57 min
